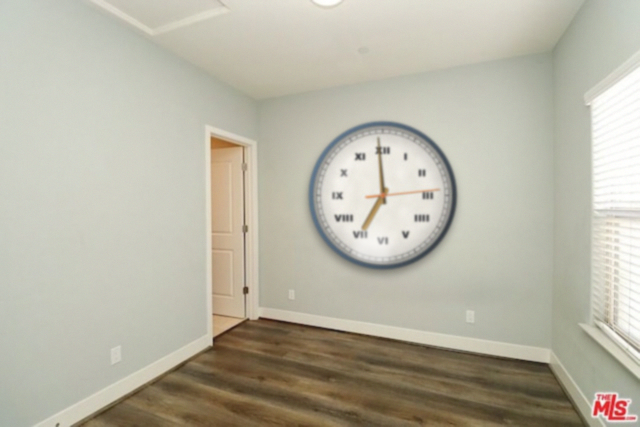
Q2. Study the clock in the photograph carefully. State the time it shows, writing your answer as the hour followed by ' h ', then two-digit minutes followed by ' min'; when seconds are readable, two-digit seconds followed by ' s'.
6 h 59 min 14 s
